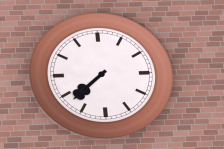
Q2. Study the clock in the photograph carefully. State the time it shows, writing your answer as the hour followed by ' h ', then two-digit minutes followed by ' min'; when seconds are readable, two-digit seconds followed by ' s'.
7 h 38 min
